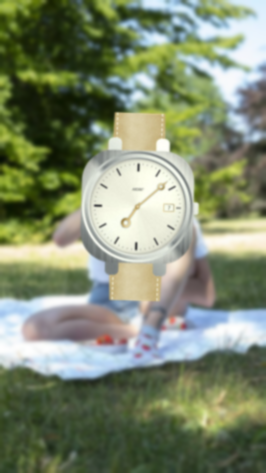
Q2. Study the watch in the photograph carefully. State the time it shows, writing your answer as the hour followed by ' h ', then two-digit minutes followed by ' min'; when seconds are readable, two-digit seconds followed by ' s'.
7 h 08 min
